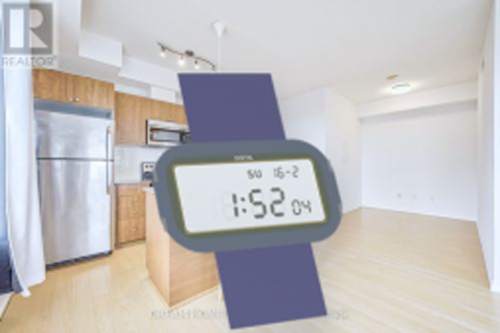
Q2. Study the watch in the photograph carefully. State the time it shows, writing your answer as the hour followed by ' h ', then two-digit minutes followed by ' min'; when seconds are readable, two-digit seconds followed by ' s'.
1 h 52 min 04 s
